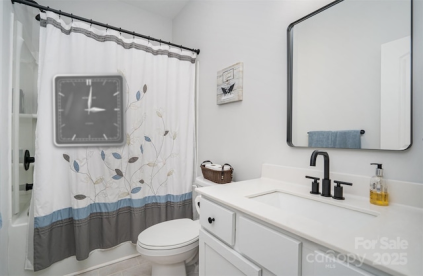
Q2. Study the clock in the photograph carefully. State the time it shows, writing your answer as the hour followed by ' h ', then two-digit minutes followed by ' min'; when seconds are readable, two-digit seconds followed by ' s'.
3 h 01 min
